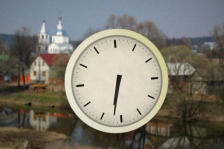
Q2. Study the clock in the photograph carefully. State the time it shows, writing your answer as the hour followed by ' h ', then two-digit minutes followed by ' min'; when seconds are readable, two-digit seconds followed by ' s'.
6 h 32 min
